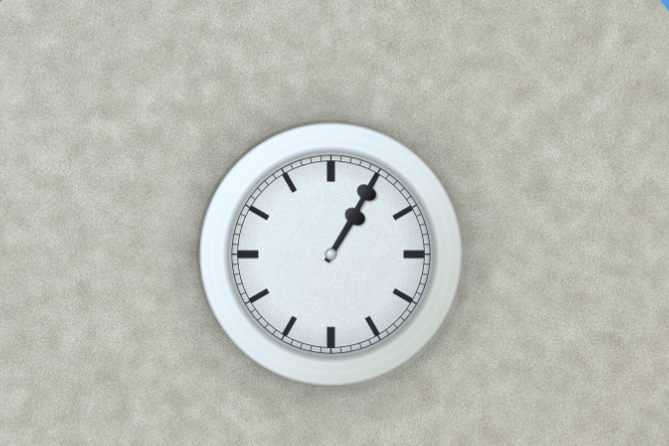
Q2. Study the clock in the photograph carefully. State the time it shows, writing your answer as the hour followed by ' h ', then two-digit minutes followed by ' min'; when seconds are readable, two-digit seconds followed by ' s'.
1 h 05 min
